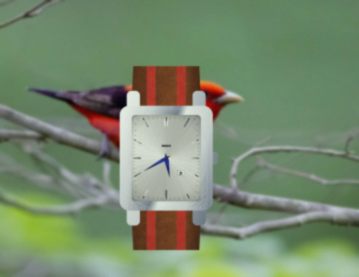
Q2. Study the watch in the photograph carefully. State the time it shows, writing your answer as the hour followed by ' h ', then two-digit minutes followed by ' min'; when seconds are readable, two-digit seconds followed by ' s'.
5 h 40 min
